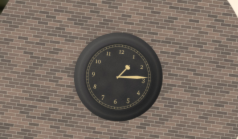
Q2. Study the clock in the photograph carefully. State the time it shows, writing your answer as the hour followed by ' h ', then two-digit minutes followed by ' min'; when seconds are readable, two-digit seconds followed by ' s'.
1 h 14 min
